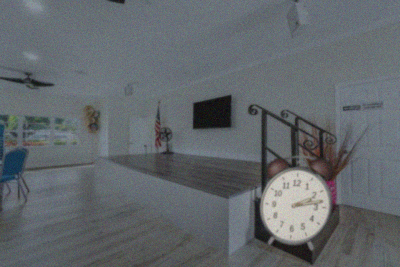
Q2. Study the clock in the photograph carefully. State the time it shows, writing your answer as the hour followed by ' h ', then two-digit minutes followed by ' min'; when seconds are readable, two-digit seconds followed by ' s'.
2 h 13 min
